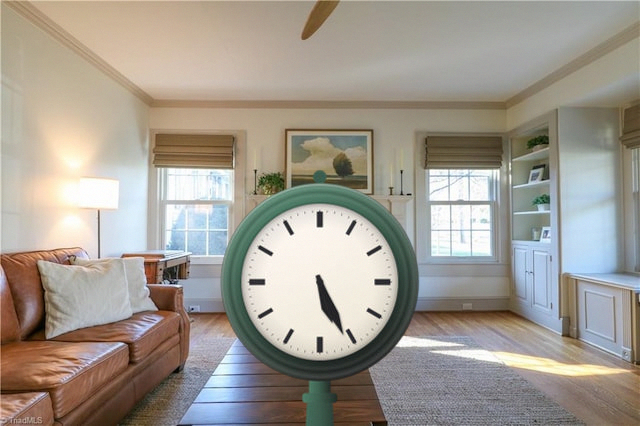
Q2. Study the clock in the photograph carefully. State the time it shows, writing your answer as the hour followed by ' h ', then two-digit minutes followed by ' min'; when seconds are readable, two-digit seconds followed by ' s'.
5 h 26 min
